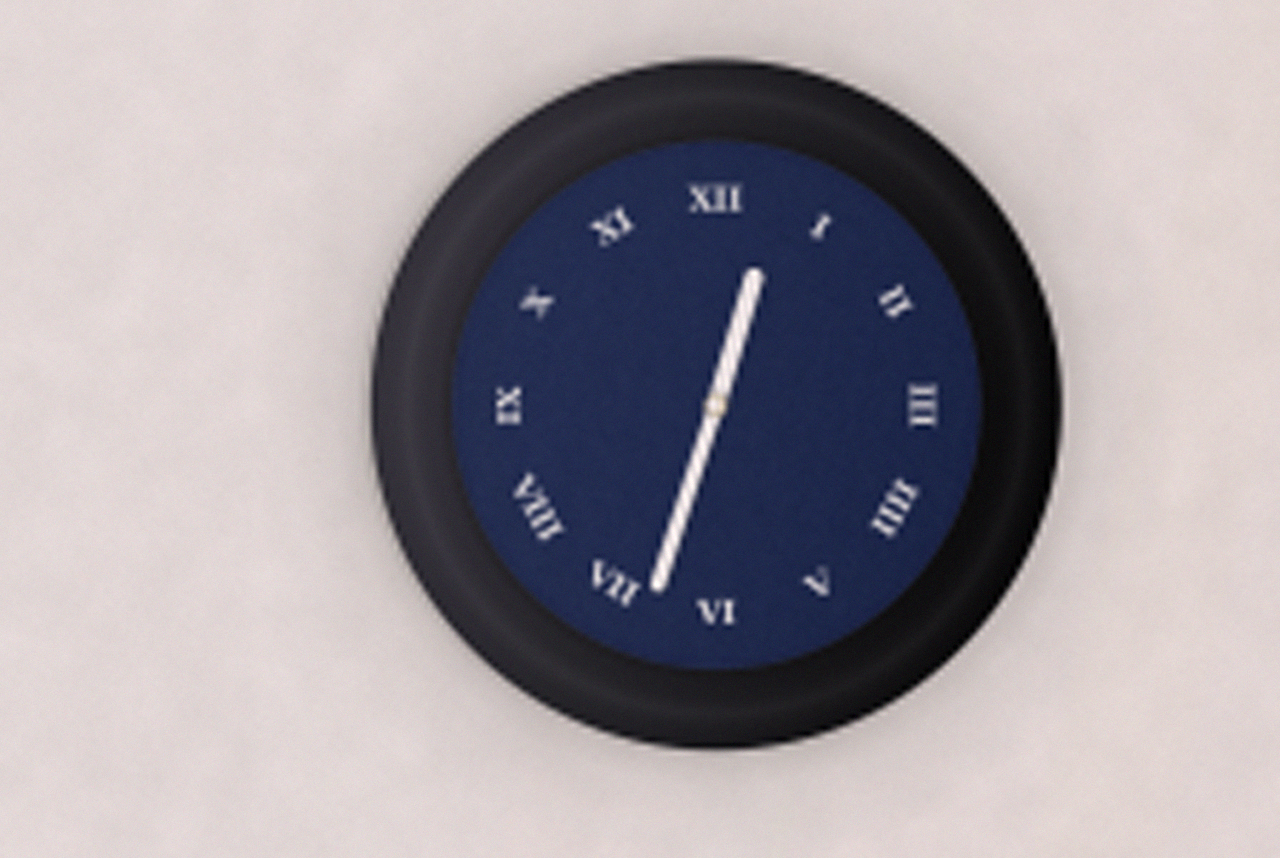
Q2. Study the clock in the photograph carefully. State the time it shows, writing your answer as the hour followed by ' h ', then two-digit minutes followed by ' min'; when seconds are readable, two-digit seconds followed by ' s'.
12 h 33 min
